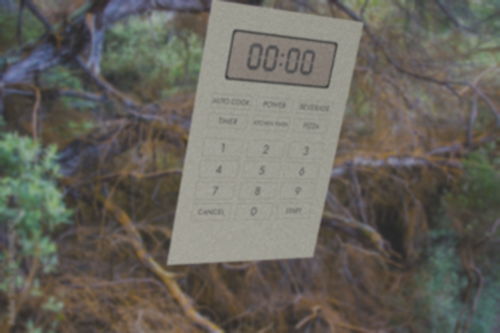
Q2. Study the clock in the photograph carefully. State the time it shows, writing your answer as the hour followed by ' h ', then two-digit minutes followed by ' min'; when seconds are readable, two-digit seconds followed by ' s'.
0 h 00 min
